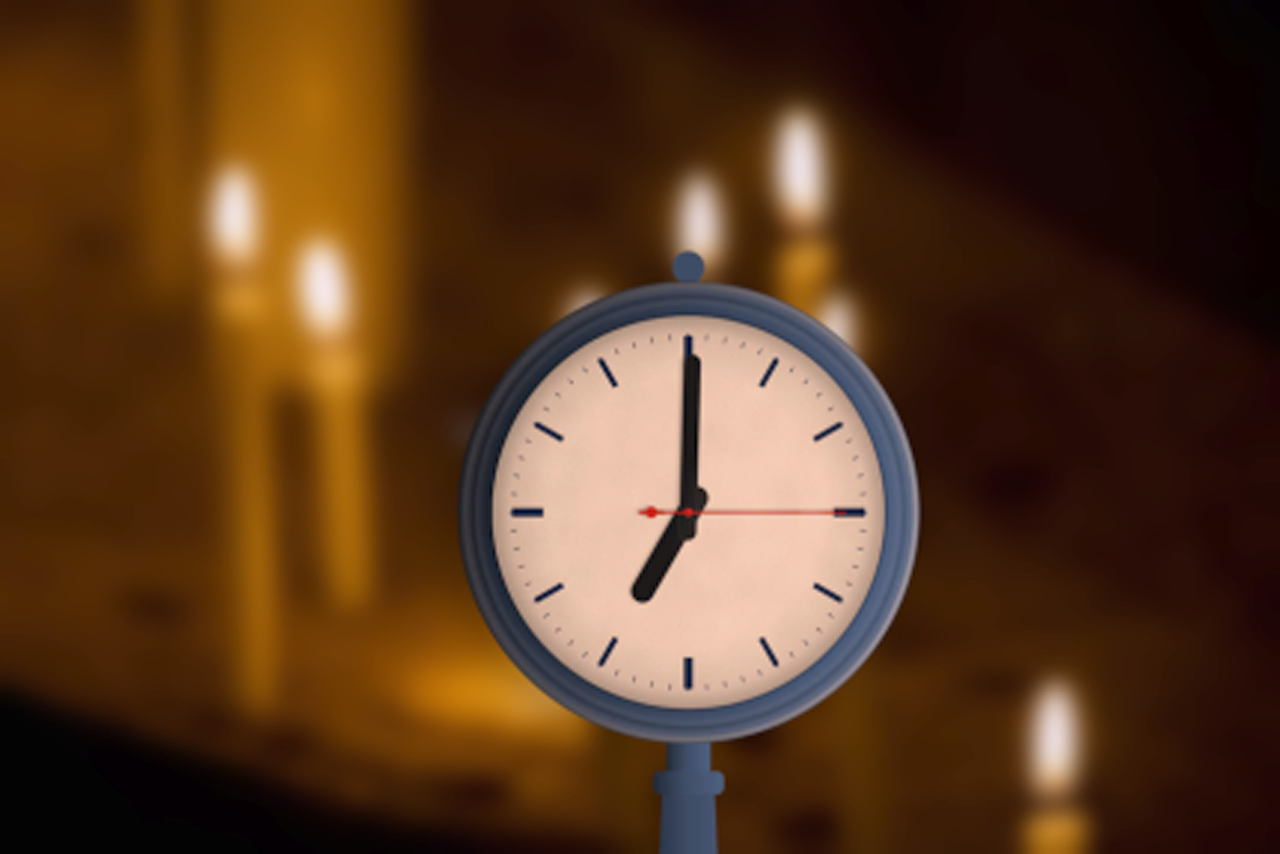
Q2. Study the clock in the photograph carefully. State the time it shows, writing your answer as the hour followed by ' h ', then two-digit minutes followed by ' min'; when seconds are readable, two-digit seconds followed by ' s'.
7 h 00 min 15 s
